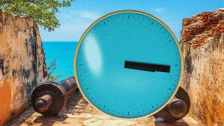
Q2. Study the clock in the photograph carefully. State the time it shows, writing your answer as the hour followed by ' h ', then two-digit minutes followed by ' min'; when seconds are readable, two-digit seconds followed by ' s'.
3 h 16 min
